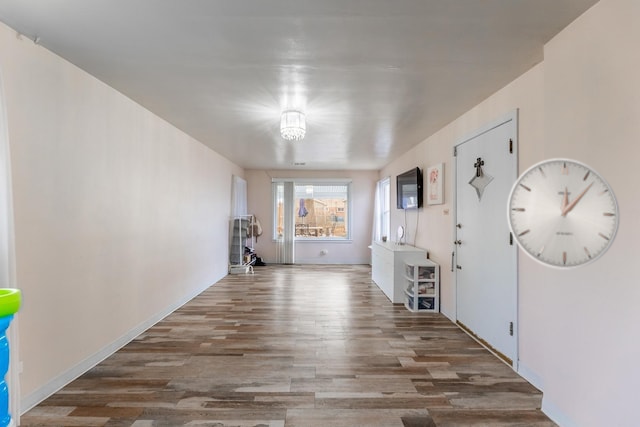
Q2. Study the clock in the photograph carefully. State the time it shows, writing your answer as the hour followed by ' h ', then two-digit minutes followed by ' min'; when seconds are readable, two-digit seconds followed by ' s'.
12 h 07 min
